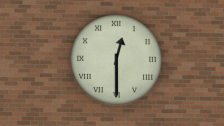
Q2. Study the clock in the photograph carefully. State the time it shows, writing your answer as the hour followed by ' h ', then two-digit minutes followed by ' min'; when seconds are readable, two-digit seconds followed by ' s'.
12 h 30 min
